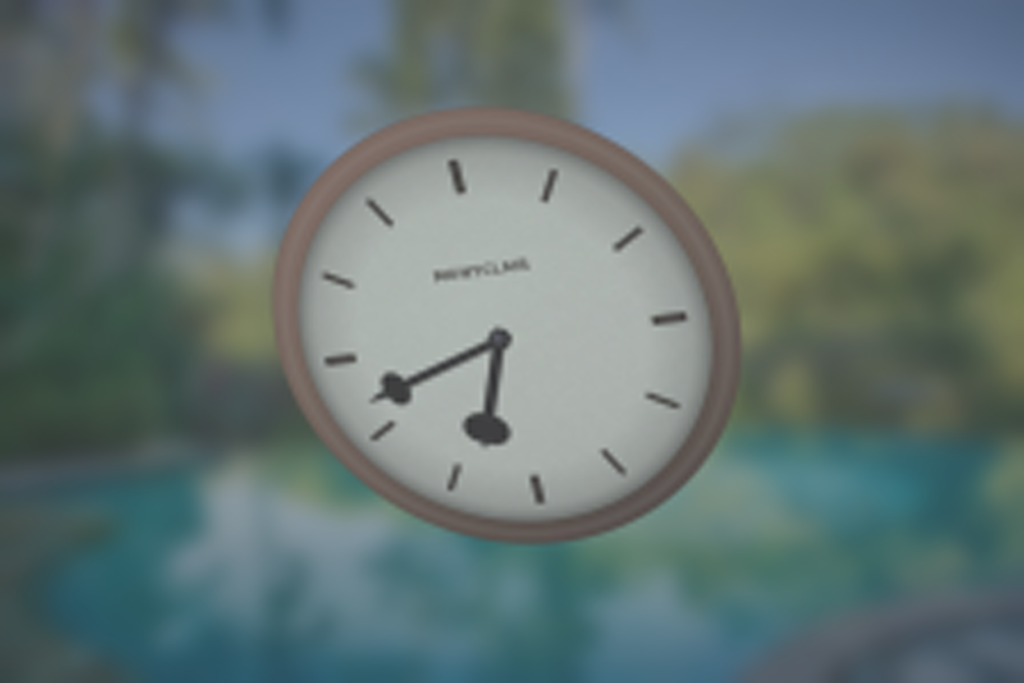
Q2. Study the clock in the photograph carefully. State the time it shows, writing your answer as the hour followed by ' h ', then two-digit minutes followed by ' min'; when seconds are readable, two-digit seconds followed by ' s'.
6 h 42 min
